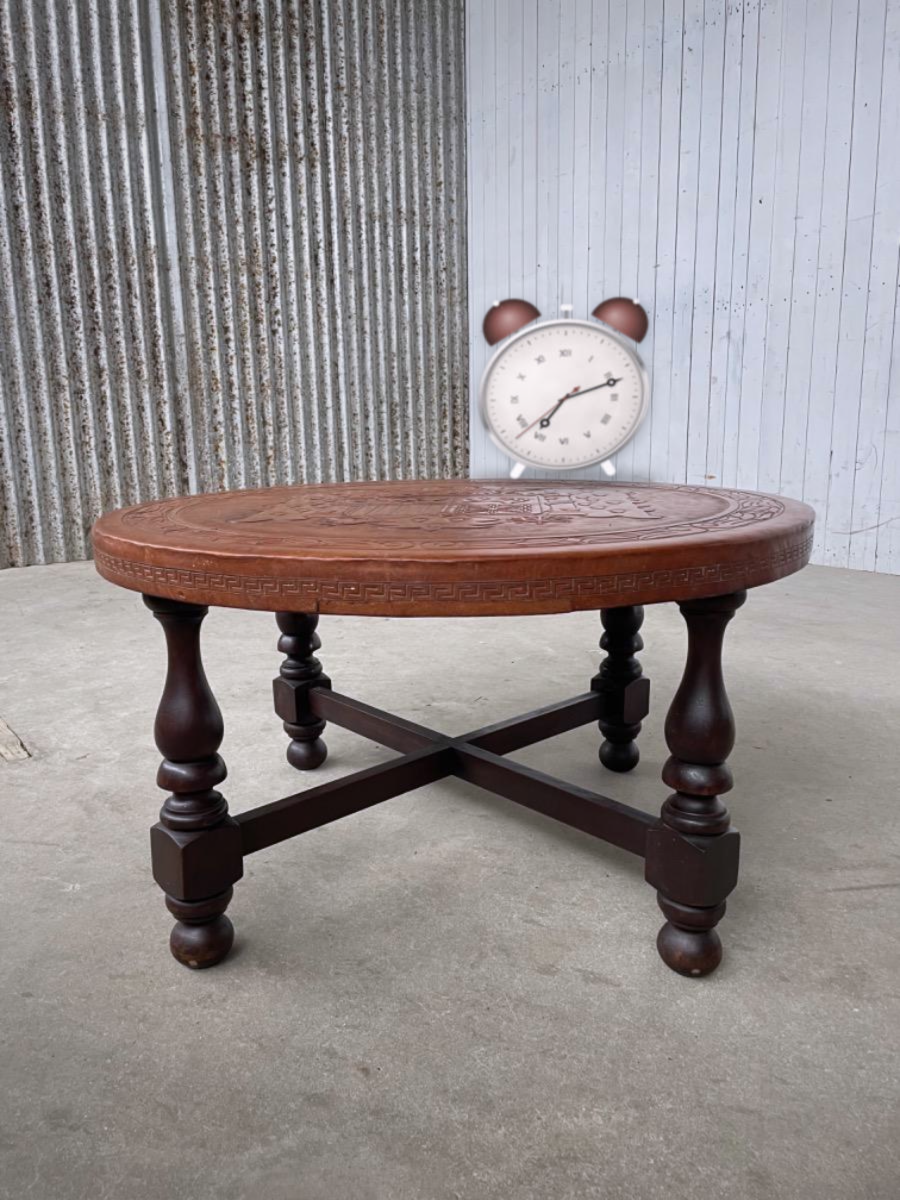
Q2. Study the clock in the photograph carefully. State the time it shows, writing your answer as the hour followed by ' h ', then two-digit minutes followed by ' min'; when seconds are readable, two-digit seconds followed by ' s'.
7 h 11 min 38 s
